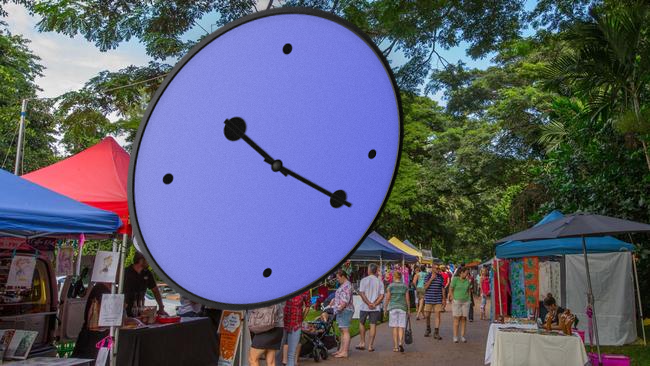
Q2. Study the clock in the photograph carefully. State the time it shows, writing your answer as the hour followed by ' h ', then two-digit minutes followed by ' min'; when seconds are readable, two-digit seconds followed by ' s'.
10 h 20 min
